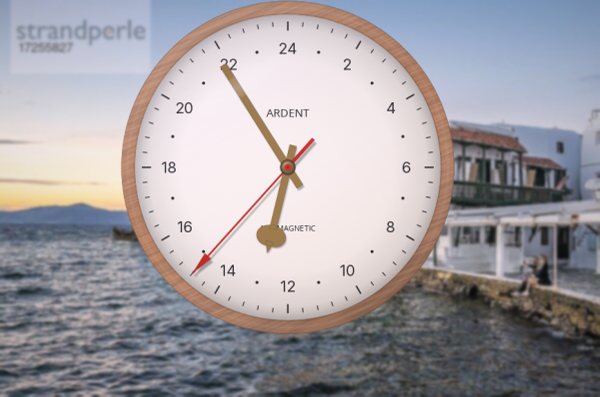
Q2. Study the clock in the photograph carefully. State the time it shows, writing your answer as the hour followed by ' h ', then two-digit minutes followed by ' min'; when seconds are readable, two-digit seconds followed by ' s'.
12 h 54 min 37 s
